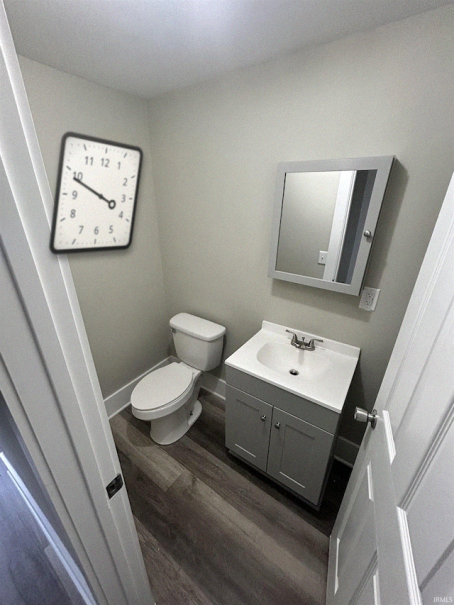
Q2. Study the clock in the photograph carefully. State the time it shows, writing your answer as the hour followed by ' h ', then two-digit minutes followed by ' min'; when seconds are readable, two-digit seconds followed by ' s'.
3 h 49 min
